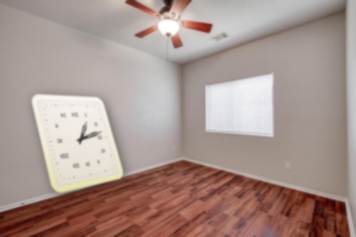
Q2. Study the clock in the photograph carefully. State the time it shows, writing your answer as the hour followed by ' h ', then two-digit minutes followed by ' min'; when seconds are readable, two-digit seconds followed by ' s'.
1 h 13 min
